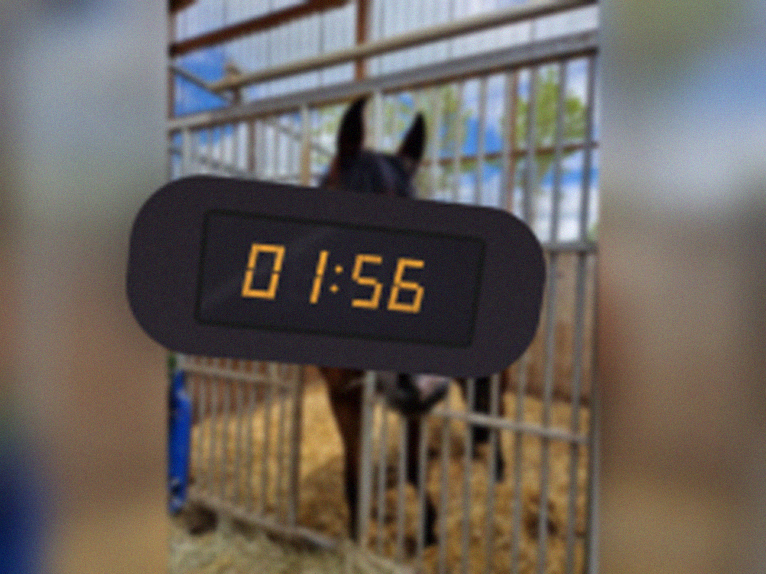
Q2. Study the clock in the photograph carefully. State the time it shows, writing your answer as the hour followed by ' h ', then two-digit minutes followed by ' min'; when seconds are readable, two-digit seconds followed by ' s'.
1 h 56 min
